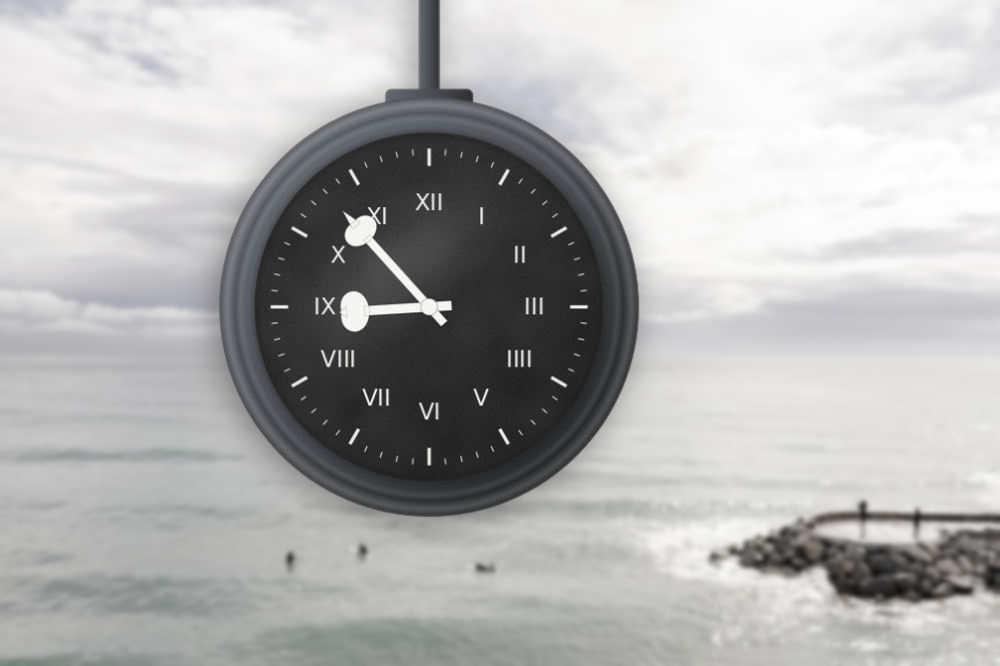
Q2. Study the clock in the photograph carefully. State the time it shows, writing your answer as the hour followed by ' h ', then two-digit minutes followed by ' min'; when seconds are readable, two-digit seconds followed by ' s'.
8 h 53 min
